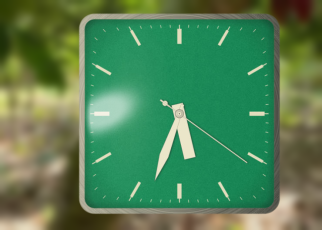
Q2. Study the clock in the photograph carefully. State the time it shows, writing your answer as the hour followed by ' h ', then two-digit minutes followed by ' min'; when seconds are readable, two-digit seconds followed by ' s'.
5 h 33 min 21 s
